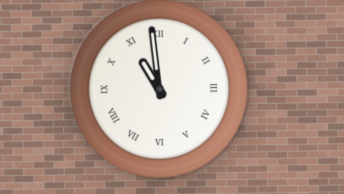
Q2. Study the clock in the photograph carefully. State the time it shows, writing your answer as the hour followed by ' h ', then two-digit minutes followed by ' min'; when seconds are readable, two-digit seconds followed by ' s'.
10 h 59 min
